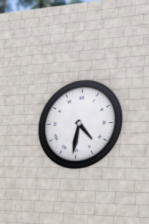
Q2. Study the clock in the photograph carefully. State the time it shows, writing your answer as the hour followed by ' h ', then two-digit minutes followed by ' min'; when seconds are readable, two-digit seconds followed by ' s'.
4 h 31 min
